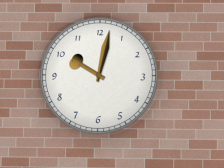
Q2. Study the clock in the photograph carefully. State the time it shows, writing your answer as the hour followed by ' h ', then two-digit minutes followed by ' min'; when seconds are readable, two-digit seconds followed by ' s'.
10 h 02 min
